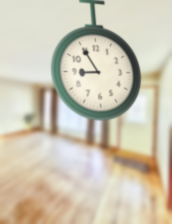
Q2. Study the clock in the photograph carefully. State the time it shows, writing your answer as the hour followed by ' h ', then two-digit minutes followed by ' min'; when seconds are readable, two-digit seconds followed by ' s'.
8 h 55 min
